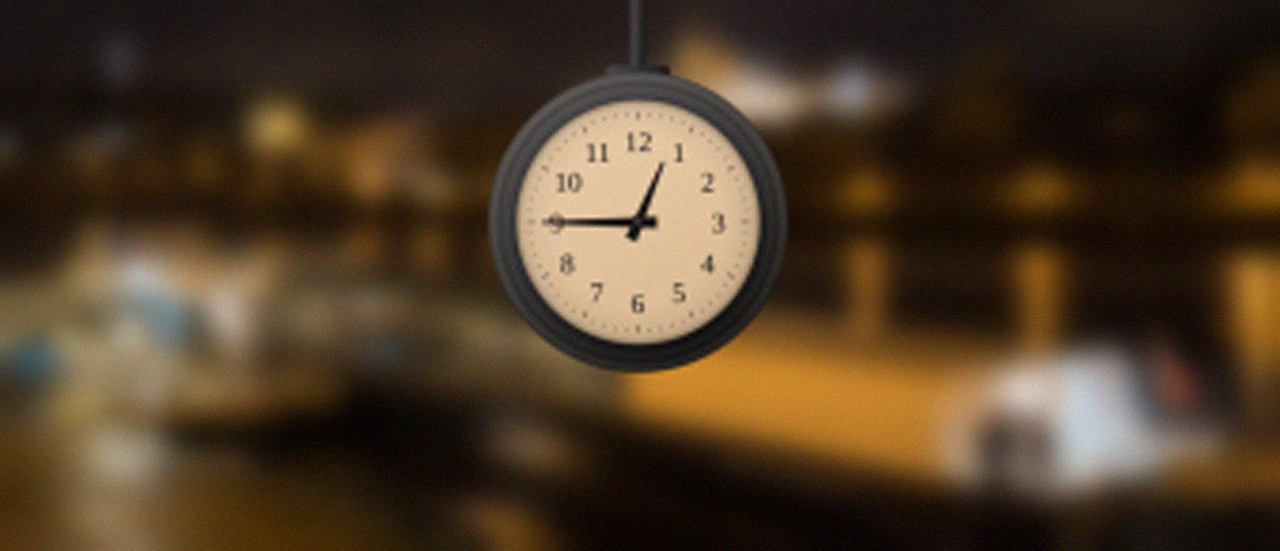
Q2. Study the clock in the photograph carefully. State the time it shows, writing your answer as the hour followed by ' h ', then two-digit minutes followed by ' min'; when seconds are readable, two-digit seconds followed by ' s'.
12 h 45 min
